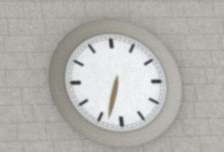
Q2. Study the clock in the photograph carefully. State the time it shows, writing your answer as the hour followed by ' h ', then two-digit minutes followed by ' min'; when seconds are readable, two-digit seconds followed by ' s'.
6 h 33 min
